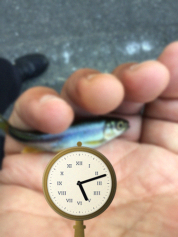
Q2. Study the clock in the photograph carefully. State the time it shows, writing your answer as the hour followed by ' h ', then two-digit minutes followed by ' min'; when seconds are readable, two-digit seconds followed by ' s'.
5 h 12 min
